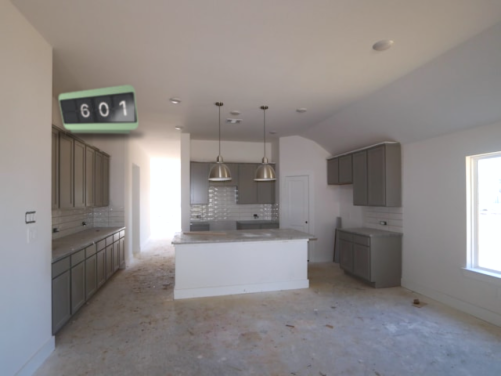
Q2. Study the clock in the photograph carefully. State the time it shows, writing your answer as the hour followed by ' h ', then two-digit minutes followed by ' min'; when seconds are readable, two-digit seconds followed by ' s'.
6 h 01 min
